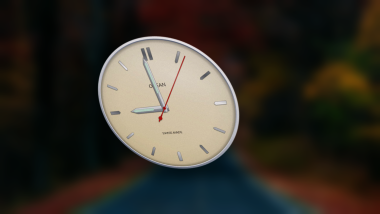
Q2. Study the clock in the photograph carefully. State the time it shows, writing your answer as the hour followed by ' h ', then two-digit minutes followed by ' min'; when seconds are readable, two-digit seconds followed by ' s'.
8 h 59 min 06 s
